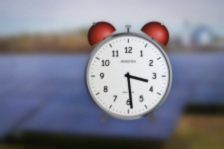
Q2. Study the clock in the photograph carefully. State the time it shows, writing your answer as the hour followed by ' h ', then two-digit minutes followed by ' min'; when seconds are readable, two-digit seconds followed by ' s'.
3 h 29 min
